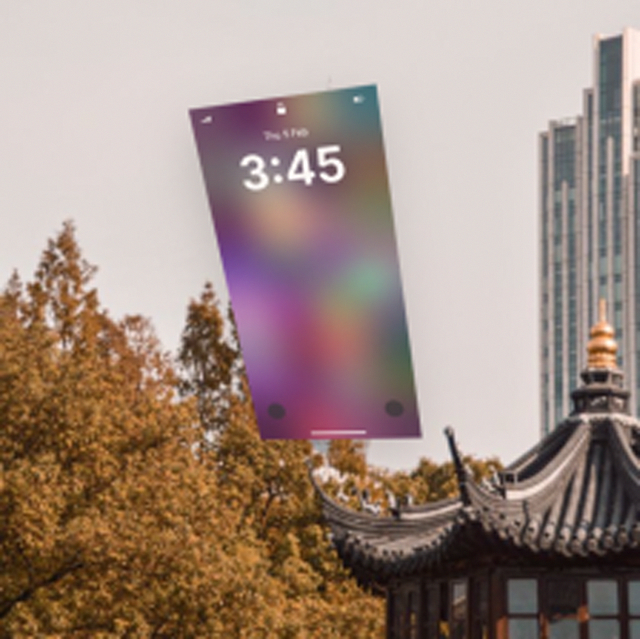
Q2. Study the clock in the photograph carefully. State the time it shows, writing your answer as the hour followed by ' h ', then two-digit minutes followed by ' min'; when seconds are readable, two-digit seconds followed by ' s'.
3 h 45 min
